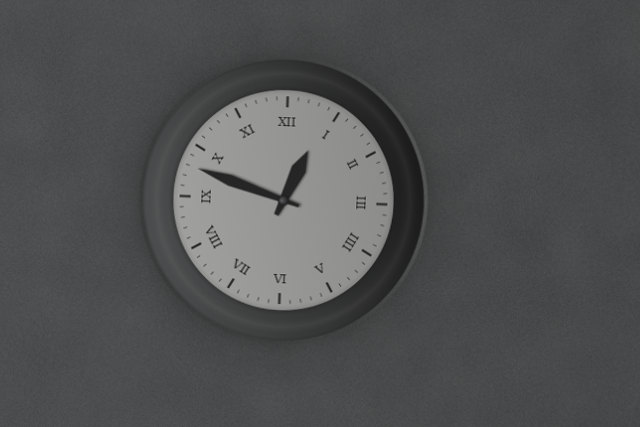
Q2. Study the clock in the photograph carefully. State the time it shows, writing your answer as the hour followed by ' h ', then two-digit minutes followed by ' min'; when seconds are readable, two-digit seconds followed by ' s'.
12 h 48 min
